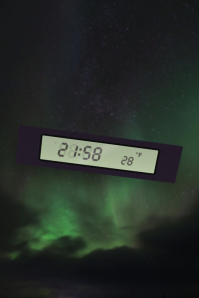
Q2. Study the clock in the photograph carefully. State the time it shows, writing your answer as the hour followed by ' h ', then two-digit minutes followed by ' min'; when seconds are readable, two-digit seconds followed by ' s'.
21 h 58 min
